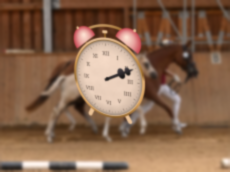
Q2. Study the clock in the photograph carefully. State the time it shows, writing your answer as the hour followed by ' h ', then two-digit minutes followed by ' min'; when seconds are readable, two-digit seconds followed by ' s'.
2 h 11 min
